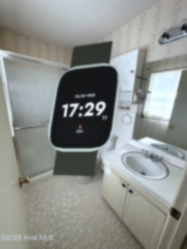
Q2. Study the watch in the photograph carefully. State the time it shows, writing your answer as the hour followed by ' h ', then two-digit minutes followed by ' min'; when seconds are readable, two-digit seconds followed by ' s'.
17 h 29 min
